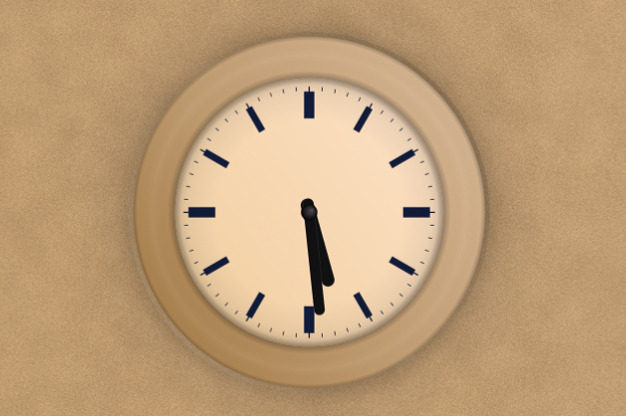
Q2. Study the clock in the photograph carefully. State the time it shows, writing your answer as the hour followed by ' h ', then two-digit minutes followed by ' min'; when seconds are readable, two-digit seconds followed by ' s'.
5 h 29 min
